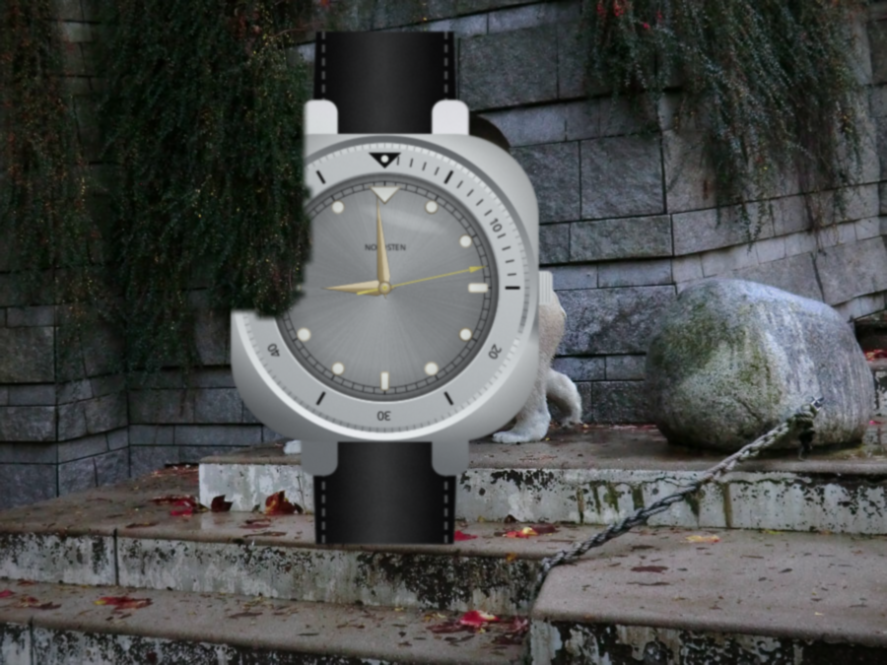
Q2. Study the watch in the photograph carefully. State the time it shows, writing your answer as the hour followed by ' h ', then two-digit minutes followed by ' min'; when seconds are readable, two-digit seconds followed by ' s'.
8 h 59 min 13 s
